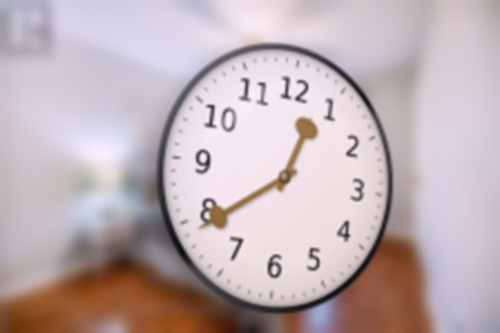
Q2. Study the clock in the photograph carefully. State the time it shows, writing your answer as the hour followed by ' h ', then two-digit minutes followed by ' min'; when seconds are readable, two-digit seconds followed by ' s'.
12 h 39 min
